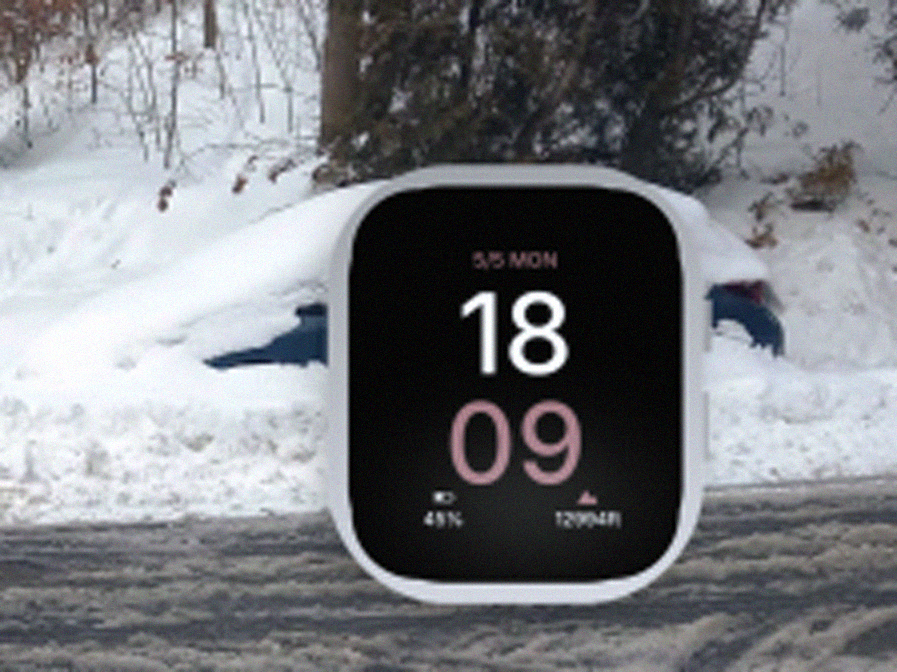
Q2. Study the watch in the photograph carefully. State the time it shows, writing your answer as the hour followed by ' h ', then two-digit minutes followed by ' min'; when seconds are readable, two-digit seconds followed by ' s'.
18 h 09 min
